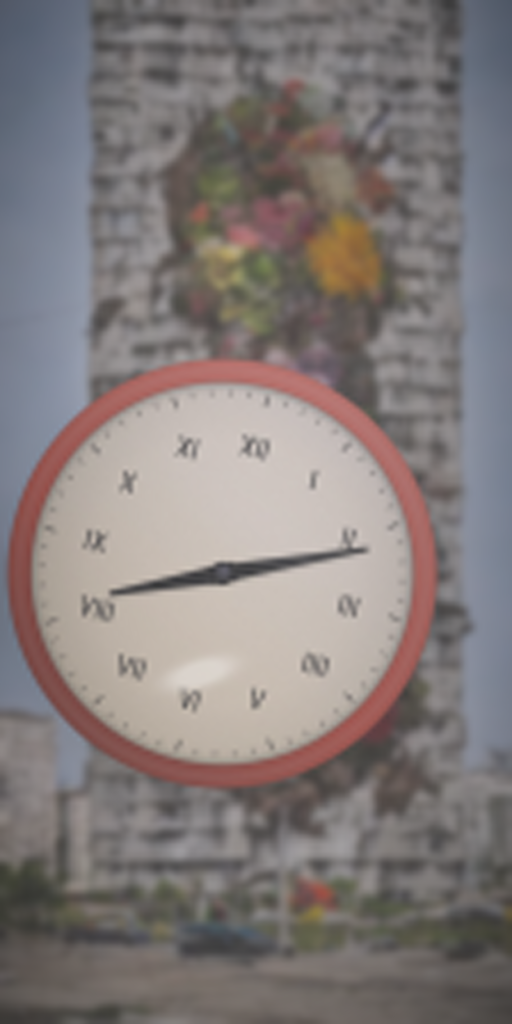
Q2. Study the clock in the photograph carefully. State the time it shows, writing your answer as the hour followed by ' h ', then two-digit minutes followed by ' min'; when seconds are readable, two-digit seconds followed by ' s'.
8 h 11 min
